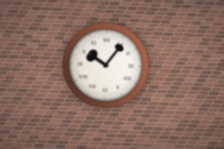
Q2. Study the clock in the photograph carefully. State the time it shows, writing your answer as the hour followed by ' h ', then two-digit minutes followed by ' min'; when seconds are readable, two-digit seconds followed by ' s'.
10 h 06 min
